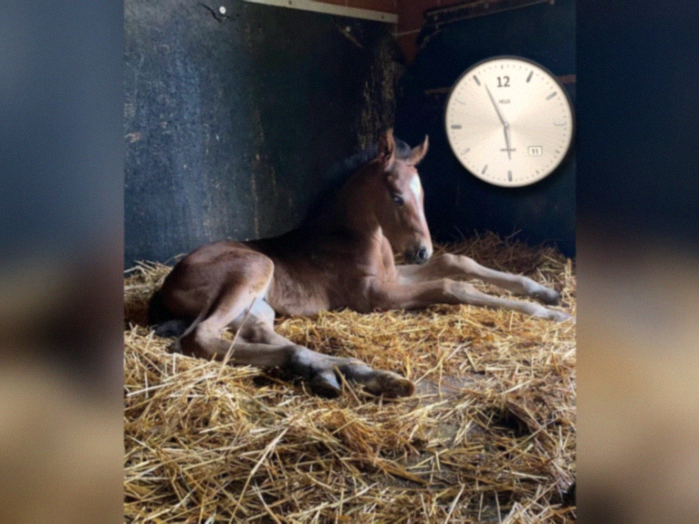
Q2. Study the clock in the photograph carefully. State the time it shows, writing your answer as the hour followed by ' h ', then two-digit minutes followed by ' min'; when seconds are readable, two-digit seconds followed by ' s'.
5 h 56 min
